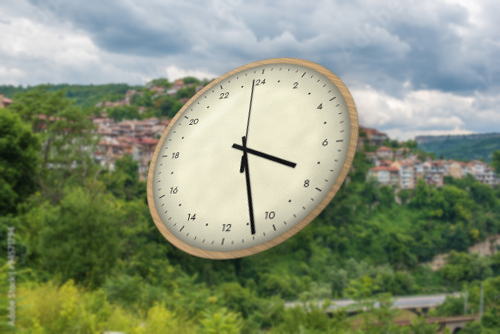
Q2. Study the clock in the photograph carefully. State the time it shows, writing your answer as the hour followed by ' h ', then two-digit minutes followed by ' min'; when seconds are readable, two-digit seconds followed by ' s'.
7 h 26 min 59 s
